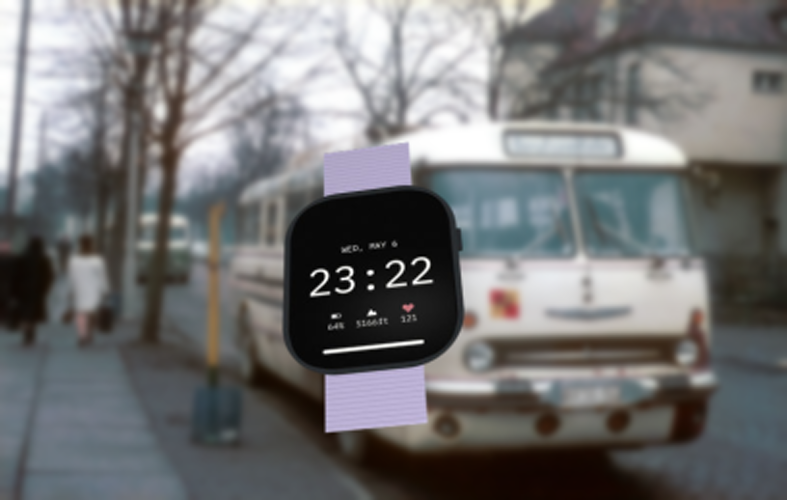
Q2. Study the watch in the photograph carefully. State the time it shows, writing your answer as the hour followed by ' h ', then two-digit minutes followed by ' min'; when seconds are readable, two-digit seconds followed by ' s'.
23 h 22 min
